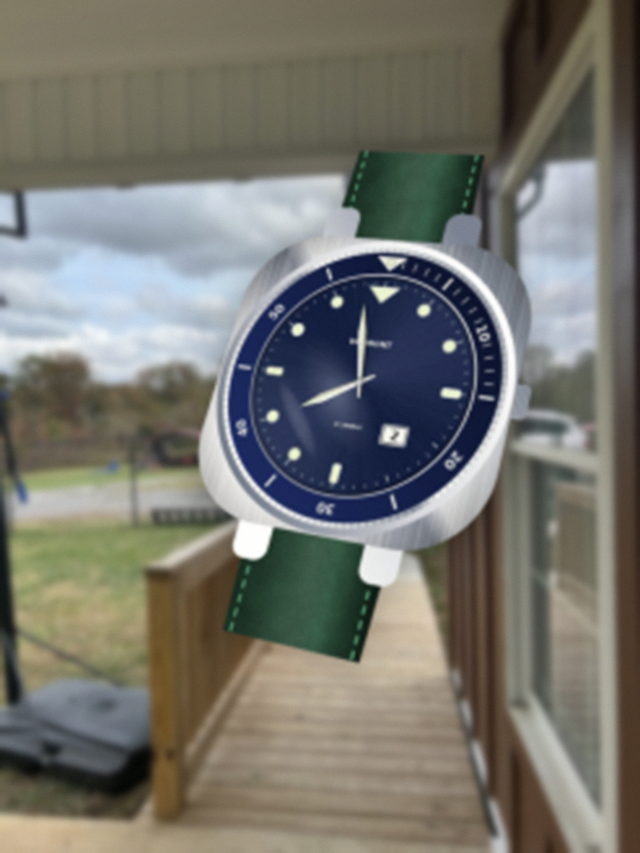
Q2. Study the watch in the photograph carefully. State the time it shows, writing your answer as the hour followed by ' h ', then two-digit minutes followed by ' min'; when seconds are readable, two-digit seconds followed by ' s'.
7 h 58 min
